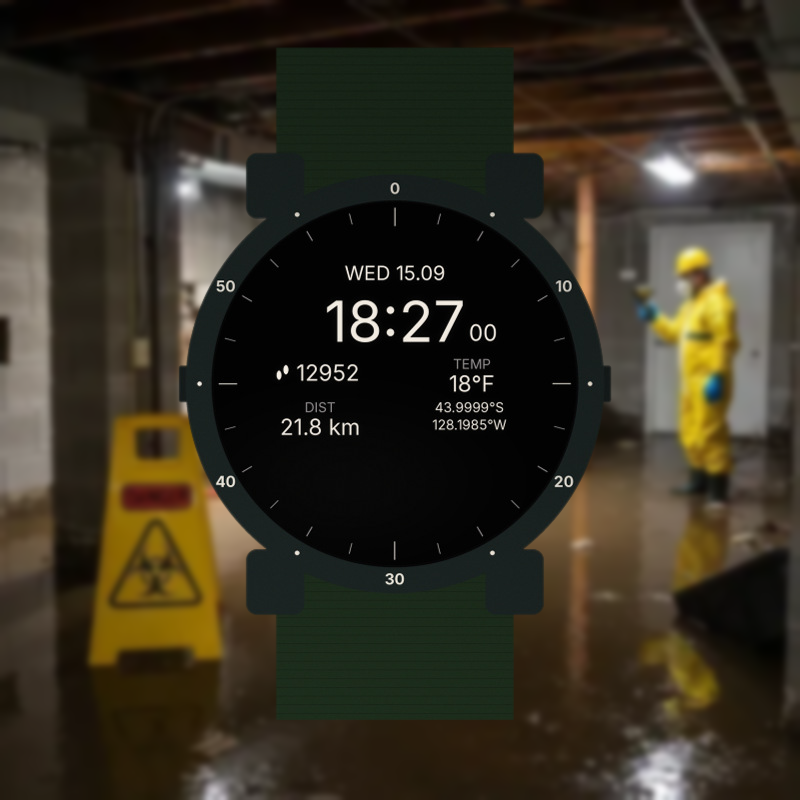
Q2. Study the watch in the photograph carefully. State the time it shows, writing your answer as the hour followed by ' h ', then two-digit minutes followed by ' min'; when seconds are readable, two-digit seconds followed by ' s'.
18 h 27 min 00 s
